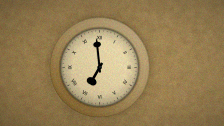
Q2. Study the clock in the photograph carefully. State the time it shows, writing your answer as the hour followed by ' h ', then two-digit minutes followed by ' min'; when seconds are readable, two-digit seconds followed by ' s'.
6 h 59 min
